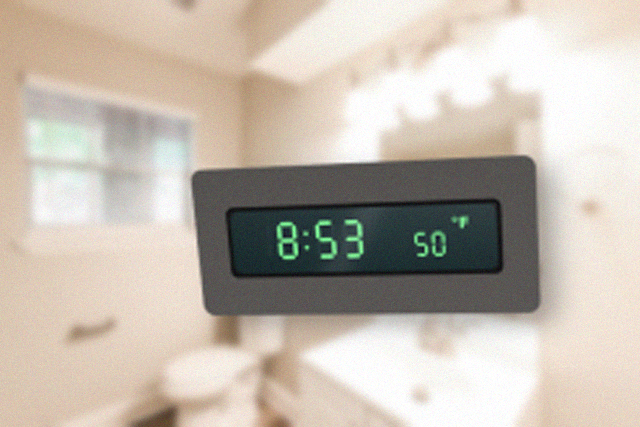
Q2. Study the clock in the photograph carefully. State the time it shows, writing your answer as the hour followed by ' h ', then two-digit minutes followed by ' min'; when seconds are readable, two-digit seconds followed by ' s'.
8 h 53 min
